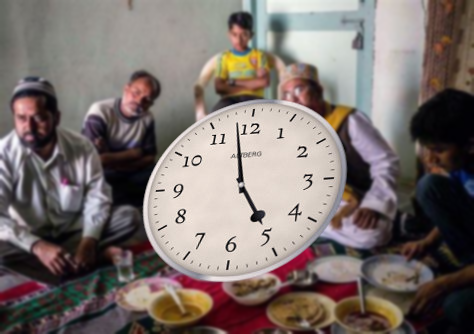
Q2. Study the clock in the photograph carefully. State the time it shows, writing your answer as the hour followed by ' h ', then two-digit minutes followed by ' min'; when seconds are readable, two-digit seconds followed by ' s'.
4 h 58 min
